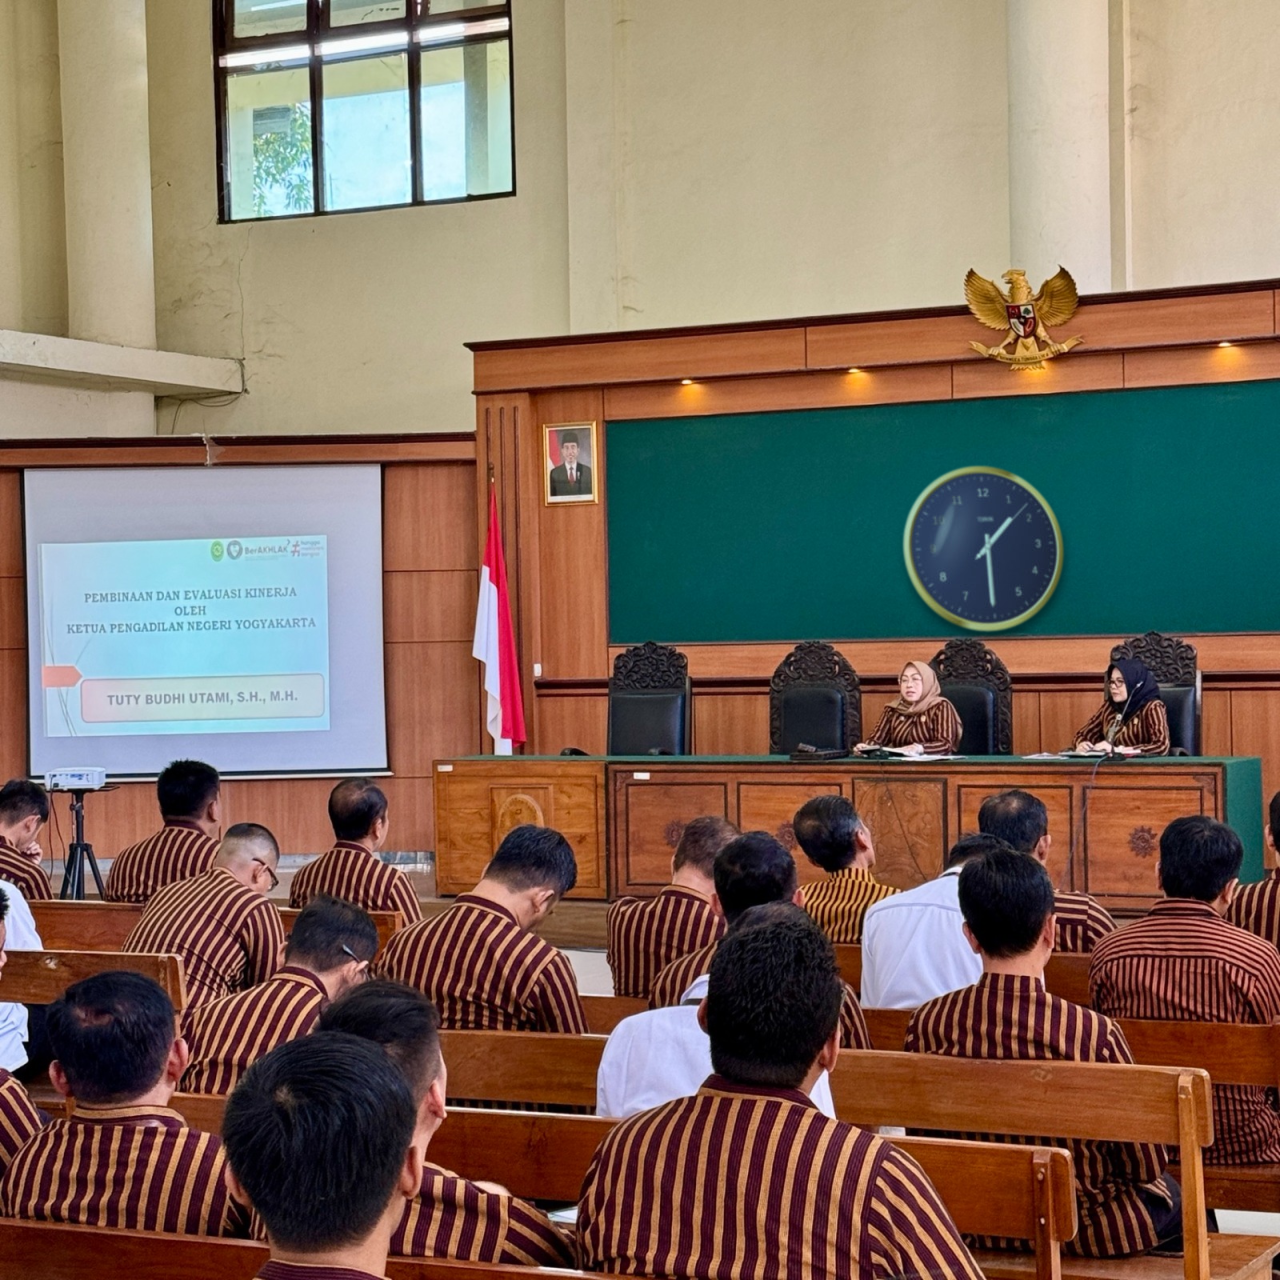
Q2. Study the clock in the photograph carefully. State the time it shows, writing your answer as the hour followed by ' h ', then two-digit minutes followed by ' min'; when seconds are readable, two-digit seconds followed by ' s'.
1 h 30 min 08 s
